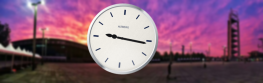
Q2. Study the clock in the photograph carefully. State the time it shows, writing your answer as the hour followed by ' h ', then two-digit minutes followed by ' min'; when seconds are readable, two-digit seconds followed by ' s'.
9 h 16 min
